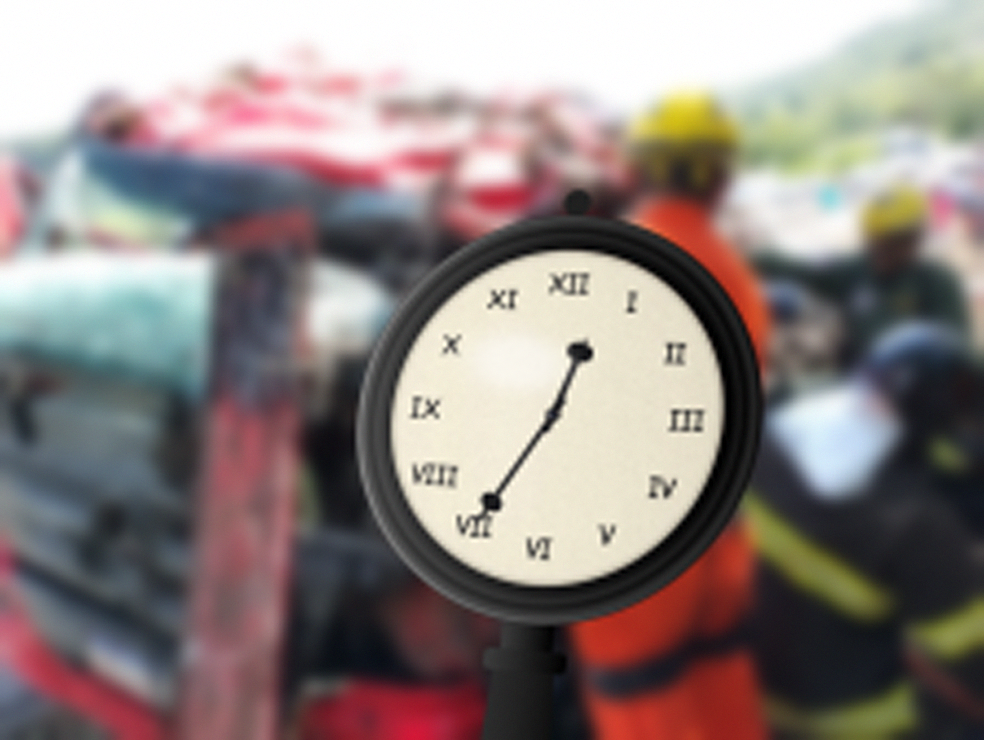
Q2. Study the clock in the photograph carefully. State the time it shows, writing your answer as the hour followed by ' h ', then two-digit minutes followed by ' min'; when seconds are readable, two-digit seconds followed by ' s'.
12 h 35 min
